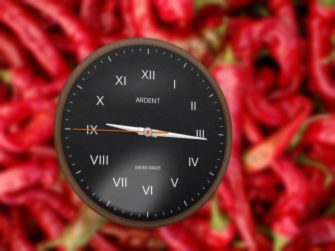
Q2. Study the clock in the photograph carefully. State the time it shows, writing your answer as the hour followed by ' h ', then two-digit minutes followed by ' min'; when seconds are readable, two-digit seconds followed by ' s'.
9 h 15 min 45 s
